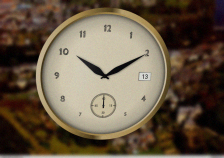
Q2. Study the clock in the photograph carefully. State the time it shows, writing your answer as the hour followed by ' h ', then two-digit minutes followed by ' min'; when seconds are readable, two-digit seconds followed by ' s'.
10 h 10 min
